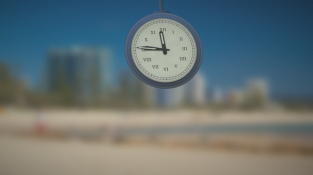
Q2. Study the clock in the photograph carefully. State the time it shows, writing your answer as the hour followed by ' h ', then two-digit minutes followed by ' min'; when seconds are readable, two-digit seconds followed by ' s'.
11 h 46 min
